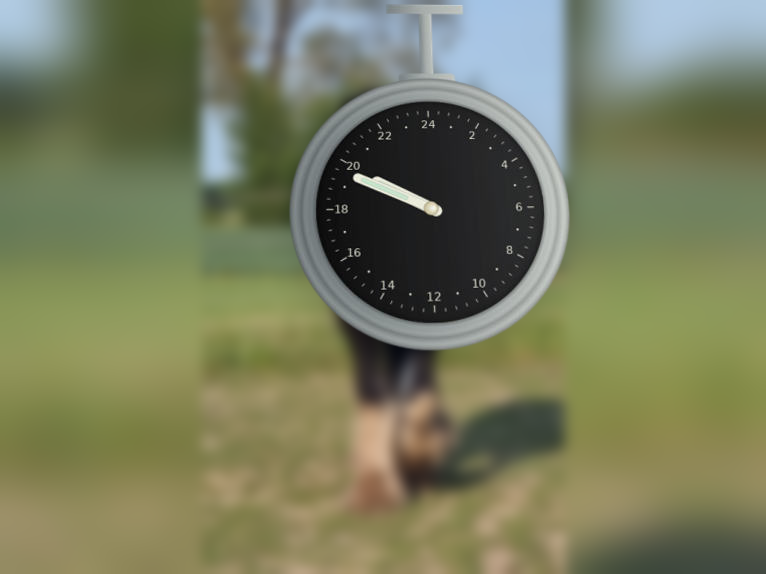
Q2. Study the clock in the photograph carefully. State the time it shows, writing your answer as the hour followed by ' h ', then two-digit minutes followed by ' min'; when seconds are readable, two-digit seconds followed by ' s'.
19 h 49 min
